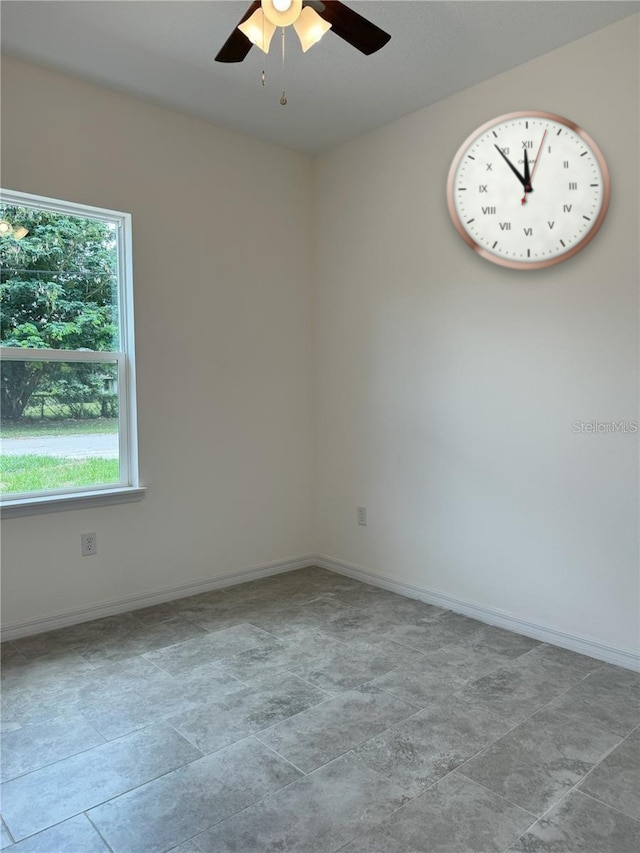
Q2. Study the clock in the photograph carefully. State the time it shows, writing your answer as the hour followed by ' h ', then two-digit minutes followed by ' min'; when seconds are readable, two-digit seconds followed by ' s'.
11 h 54 min 03 s
